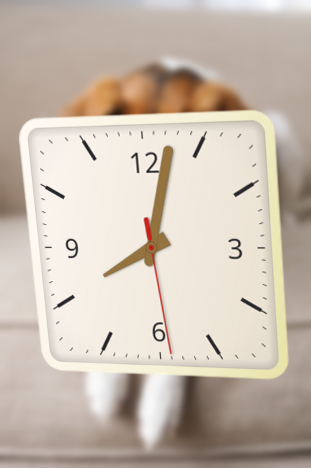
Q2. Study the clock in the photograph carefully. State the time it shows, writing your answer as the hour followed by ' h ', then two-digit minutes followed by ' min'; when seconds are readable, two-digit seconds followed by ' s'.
8 h 02 min 29 s
